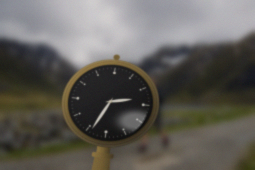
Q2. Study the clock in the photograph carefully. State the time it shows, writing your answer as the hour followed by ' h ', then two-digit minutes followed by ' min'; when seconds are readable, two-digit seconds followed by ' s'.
2 h 34 min
